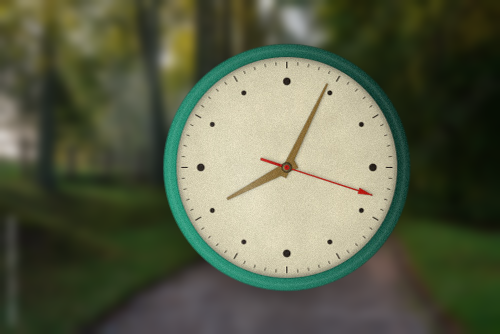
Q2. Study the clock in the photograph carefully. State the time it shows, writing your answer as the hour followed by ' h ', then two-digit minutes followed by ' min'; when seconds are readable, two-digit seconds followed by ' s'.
8 h 04 min 18 s
